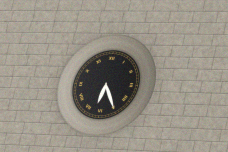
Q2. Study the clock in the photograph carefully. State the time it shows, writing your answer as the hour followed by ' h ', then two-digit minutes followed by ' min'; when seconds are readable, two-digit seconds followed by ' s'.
6 h 25 min
